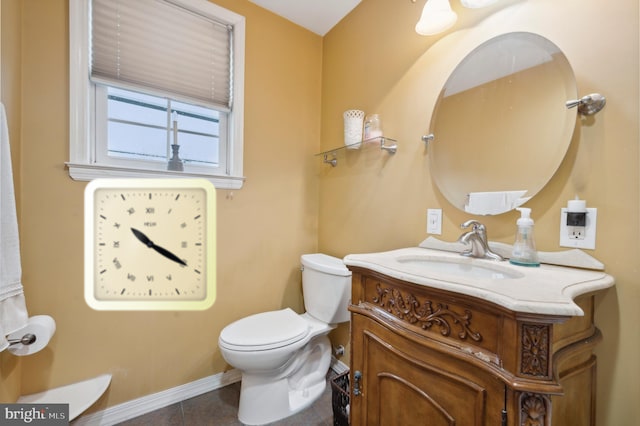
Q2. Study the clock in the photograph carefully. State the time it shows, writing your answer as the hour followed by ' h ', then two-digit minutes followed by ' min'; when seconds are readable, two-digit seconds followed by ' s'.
10 h 20 min
